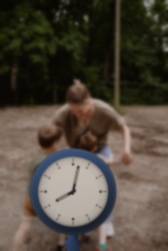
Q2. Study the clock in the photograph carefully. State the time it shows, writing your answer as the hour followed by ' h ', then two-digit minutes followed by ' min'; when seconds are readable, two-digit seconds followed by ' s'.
8 h 02 min
